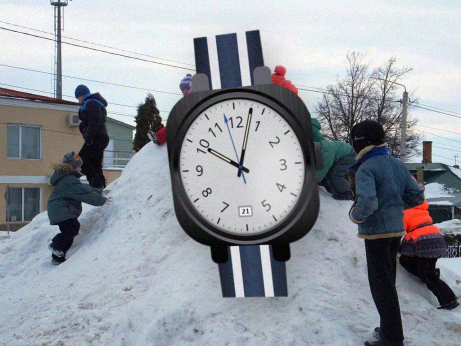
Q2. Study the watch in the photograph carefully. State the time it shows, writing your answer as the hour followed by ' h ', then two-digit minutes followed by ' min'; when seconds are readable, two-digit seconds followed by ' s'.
10 h 02 min 58 s
